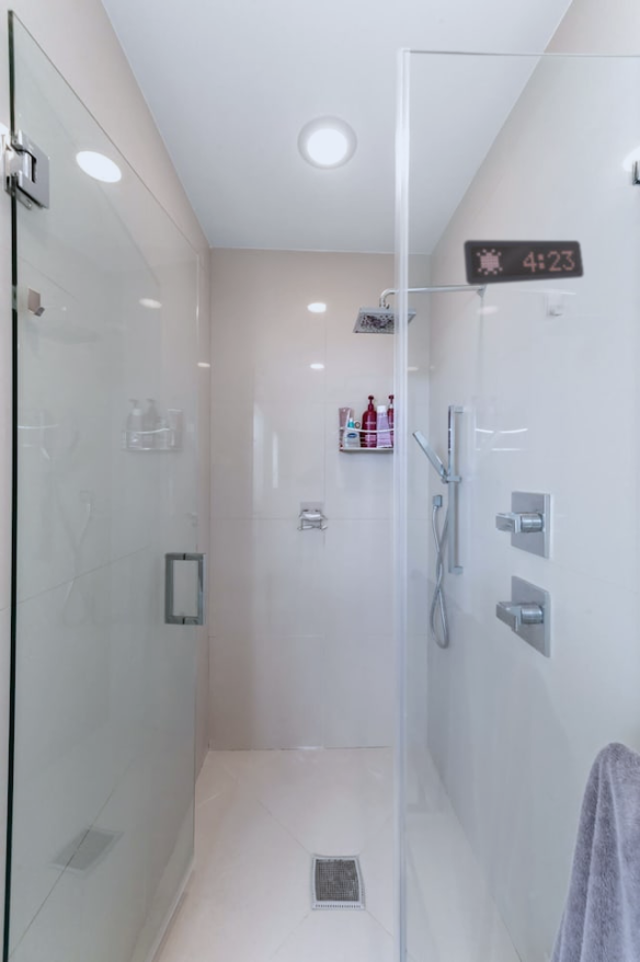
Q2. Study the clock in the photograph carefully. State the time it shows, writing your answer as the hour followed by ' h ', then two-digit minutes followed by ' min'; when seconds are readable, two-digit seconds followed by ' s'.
4 h 23 min
